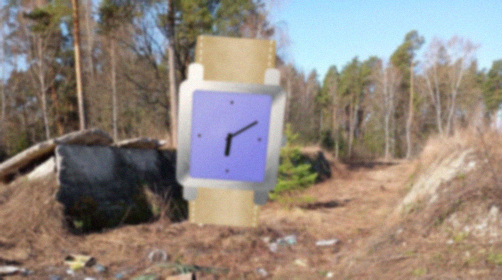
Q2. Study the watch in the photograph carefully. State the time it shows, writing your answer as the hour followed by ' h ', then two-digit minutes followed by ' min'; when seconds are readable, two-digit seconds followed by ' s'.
6 h 09 min
